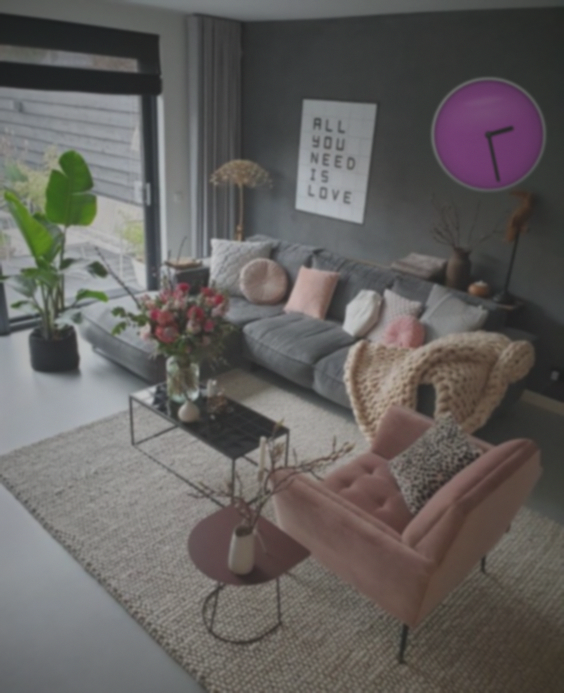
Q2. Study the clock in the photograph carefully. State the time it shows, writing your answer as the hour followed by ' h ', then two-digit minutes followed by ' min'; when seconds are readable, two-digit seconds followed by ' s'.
2 h 28 min
